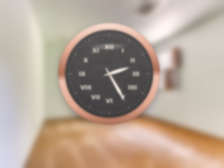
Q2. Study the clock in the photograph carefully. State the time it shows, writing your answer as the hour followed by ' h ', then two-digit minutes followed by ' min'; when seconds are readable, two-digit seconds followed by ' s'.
2 h 25 min
